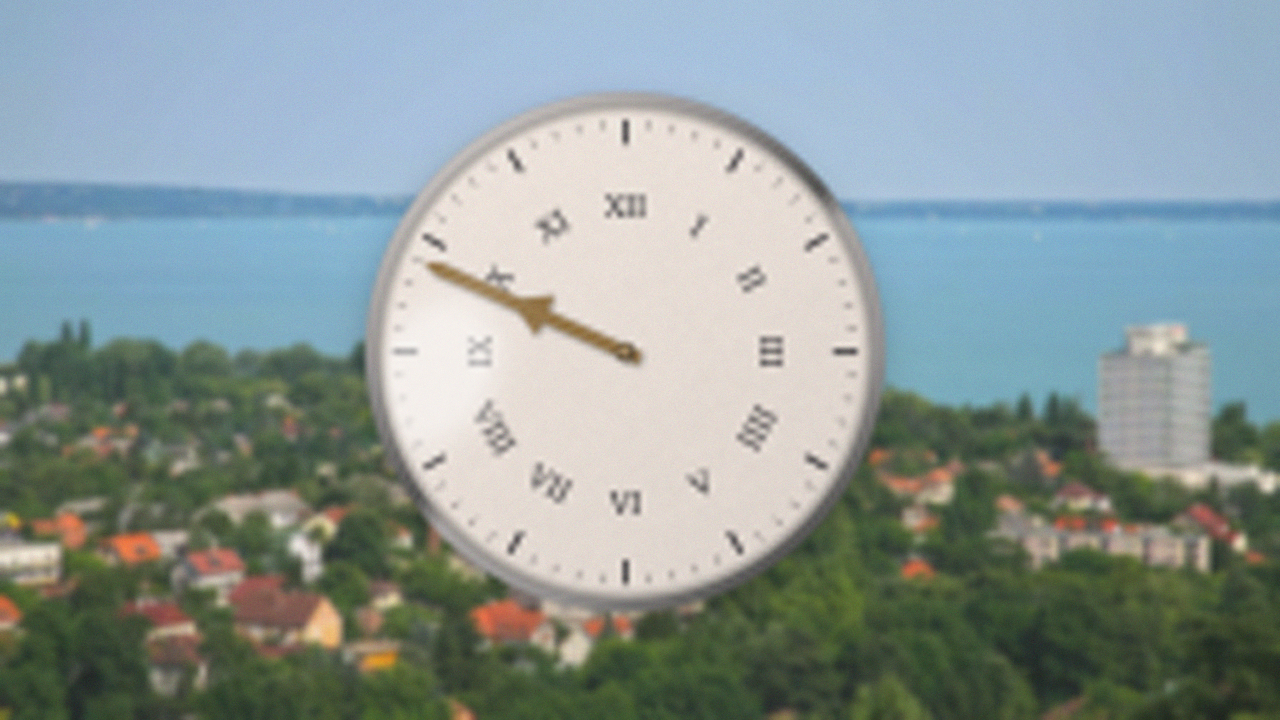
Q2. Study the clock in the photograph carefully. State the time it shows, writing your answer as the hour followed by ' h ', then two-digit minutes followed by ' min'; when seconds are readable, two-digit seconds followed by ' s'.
9 h 49 min
